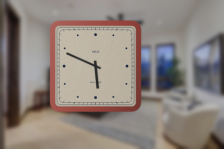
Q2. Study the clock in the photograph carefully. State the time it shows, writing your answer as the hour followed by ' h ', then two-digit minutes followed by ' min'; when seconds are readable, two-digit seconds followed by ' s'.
5 h 49 min
